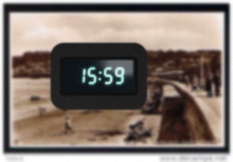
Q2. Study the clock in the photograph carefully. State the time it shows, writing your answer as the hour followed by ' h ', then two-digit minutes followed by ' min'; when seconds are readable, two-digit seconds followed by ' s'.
15 h 59 min
